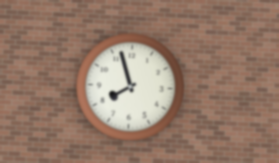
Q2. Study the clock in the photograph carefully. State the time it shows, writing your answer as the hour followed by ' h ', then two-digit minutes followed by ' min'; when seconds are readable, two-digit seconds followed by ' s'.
7 h 57 min
